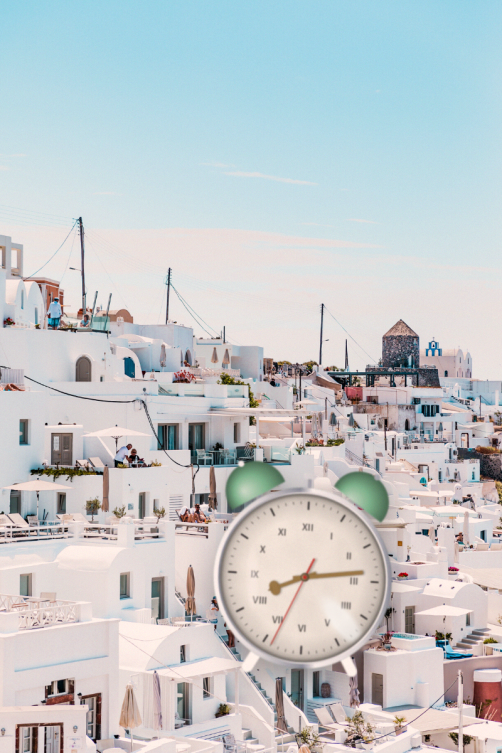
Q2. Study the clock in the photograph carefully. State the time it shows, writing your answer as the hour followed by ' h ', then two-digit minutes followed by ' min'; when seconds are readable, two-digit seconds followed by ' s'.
8 h 13 min 34 s
